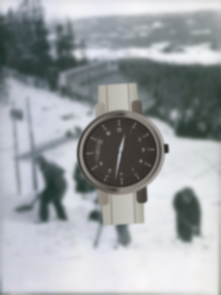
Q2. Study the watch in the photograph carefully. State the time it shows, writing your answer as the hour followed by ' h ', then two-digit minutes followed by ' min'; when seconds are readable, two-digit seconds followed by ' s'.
12 h 32 min
